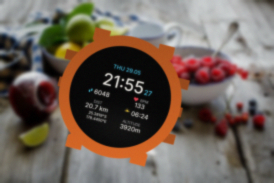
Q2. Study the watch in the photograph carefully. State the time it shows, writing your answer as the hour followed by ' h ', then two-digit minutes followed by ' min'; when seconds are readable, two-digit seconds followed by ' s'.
21 h 55 min
